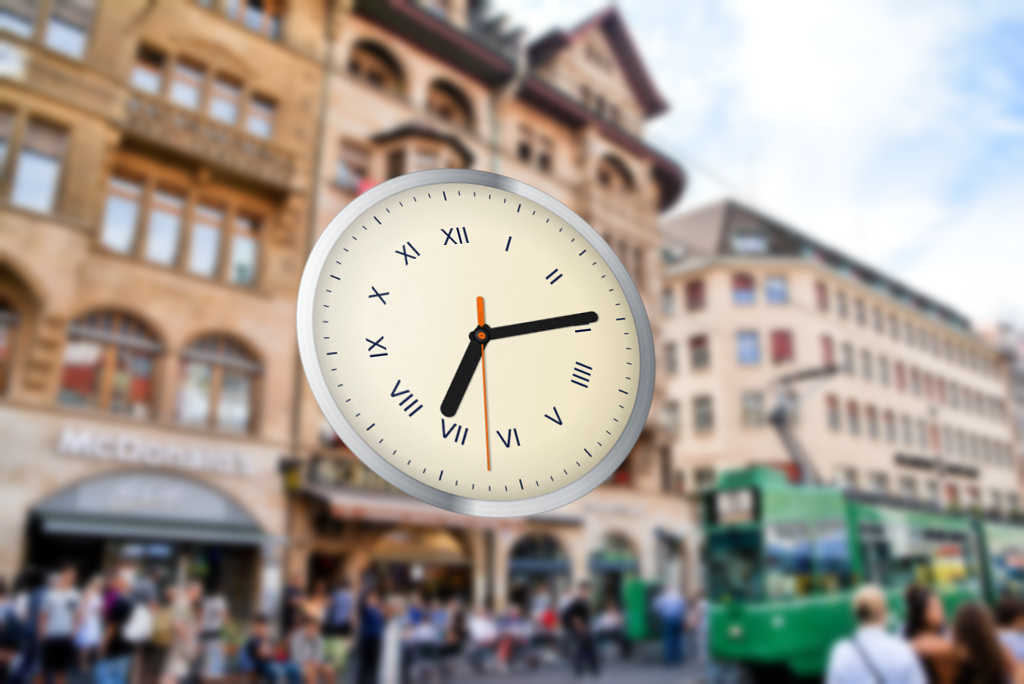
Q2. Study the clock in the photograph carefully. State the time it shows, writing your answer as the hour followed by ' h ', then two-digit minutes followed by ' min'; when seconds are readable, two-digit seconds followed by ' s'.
7 h 14 min 32 s
